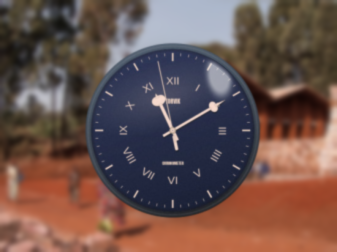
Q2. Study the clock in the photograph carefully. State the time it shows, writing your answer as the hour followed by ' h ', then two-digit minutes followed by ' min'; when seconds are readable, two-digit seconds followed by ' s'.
11 h 09 min 58 s
